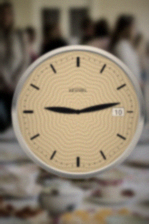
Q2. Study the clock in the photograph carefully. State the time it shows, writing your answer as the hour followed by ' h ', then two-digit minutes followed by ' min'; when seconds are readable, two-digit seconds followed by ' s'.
9 h 13 min
